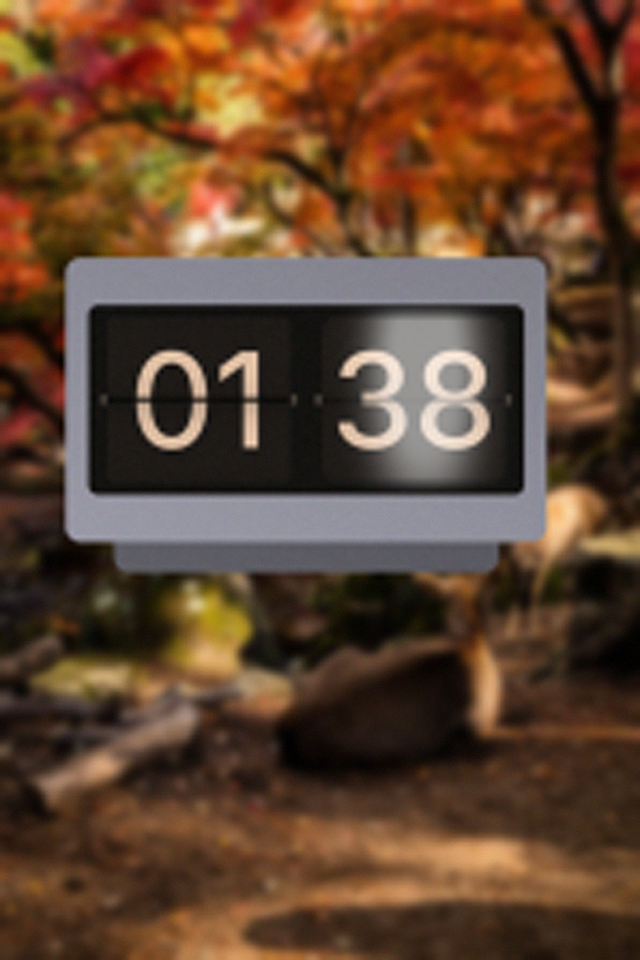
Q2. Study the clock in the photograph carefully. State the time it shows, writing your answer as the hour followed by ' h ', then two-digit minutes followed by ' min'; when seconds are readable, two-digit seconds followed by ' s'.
1 h 38 min
